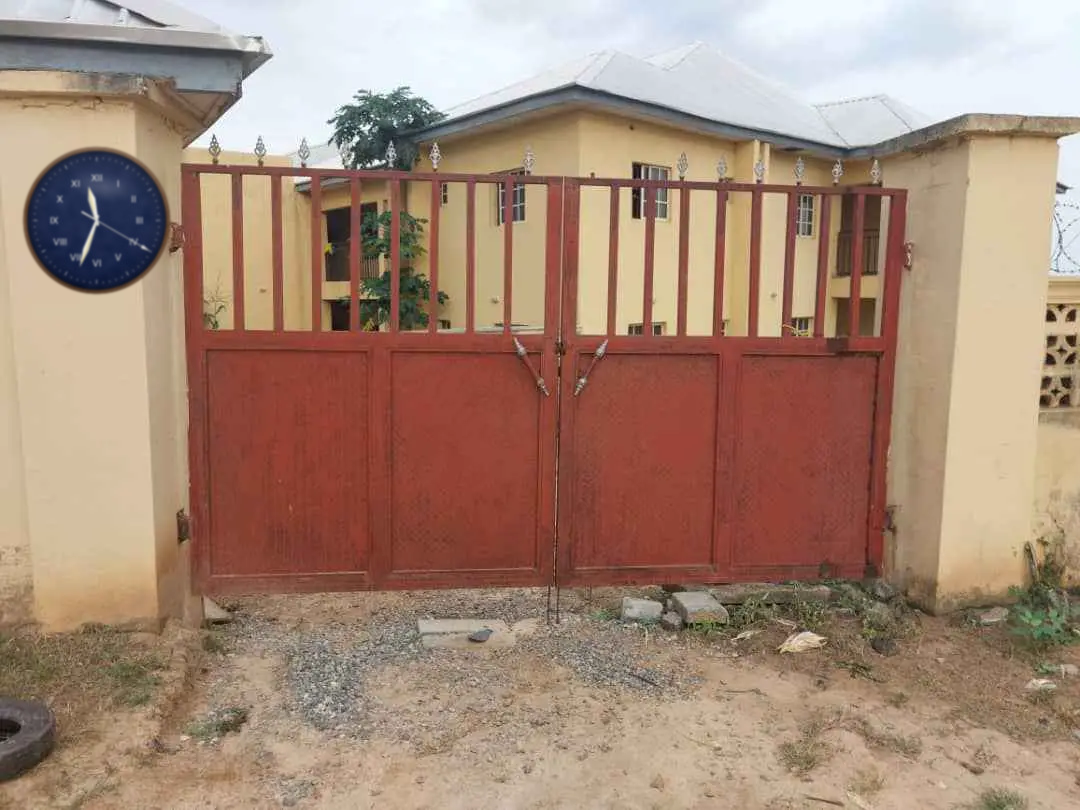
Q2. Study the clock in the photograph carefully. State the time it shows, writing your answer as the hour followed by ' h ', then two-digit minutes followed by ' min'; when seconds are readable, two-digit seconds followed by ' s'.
11 h 33 min 20 s
